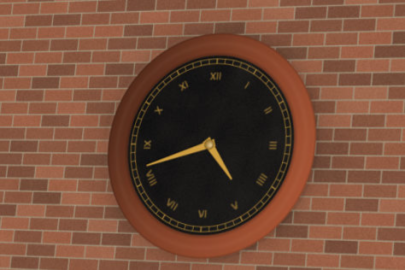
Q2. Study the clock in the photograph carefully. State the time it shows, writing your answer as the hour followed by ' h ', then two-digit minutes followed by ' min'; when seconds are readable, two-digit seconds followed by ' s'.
4 h 42 min
